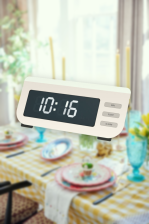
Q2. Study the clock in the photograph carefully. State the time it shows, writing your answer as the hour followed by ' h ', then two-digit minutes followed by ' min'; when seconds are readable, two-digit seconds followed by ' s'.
10 h 16 min
